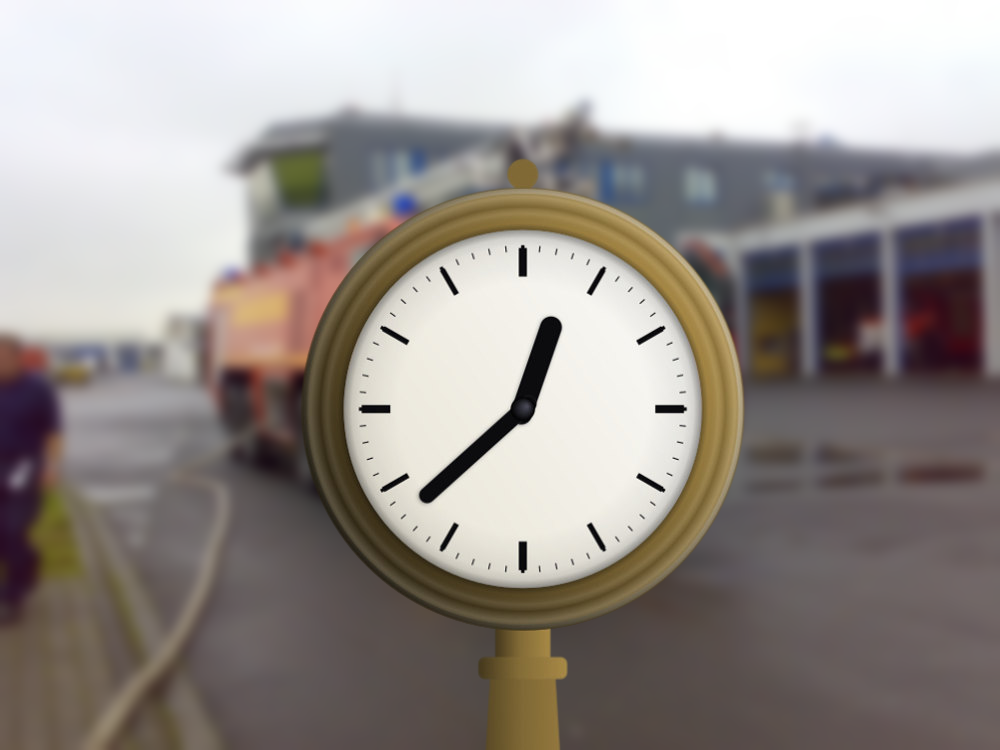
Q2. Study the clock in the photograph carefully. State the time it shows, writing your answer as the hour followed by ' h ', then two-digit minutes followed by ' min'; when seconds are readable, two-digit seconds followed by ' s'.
12 h 38 min
